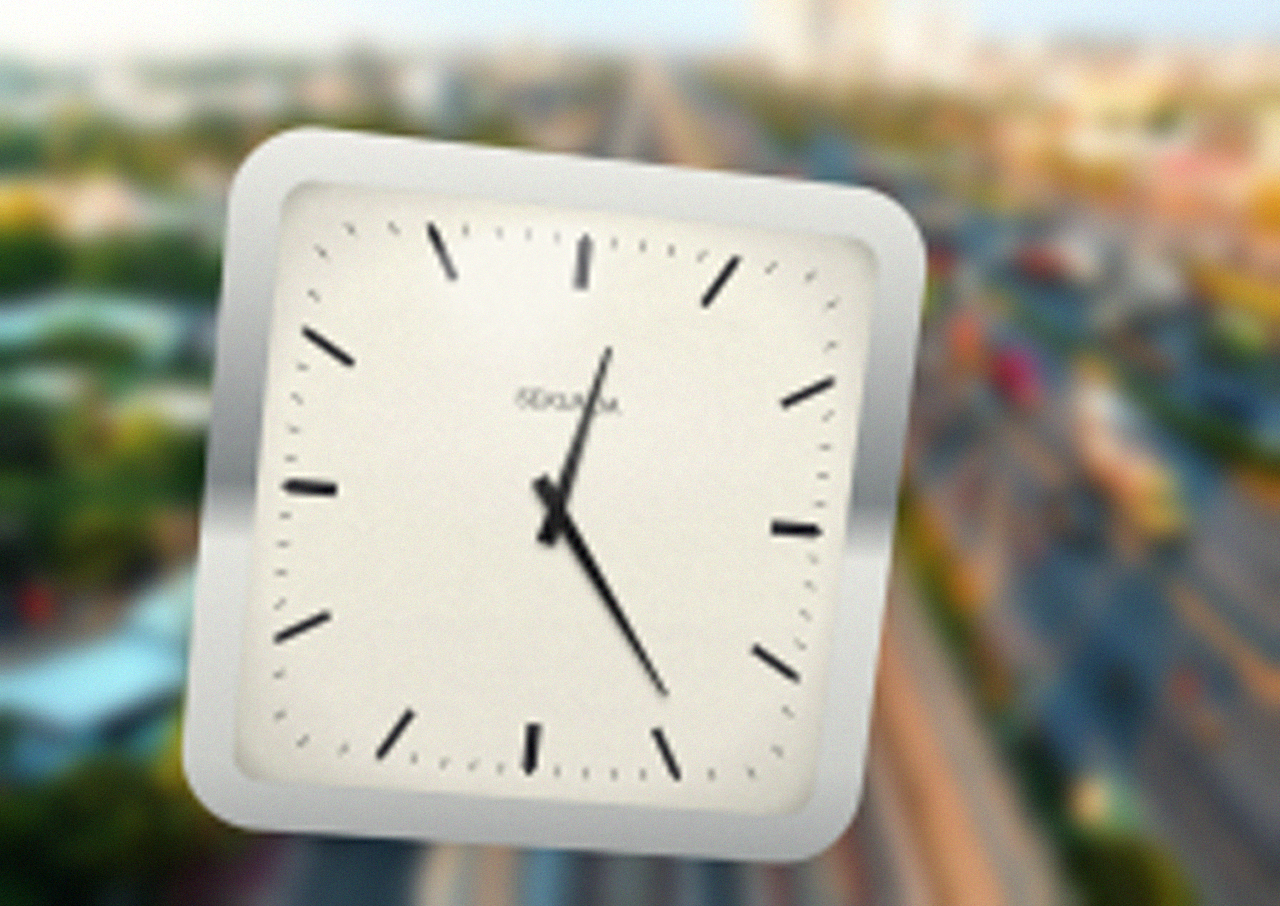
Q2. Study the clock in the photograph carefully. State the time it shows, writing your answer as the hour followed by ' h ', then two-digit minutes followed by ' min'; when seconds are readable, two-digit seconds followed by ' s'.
12 h 24 min
